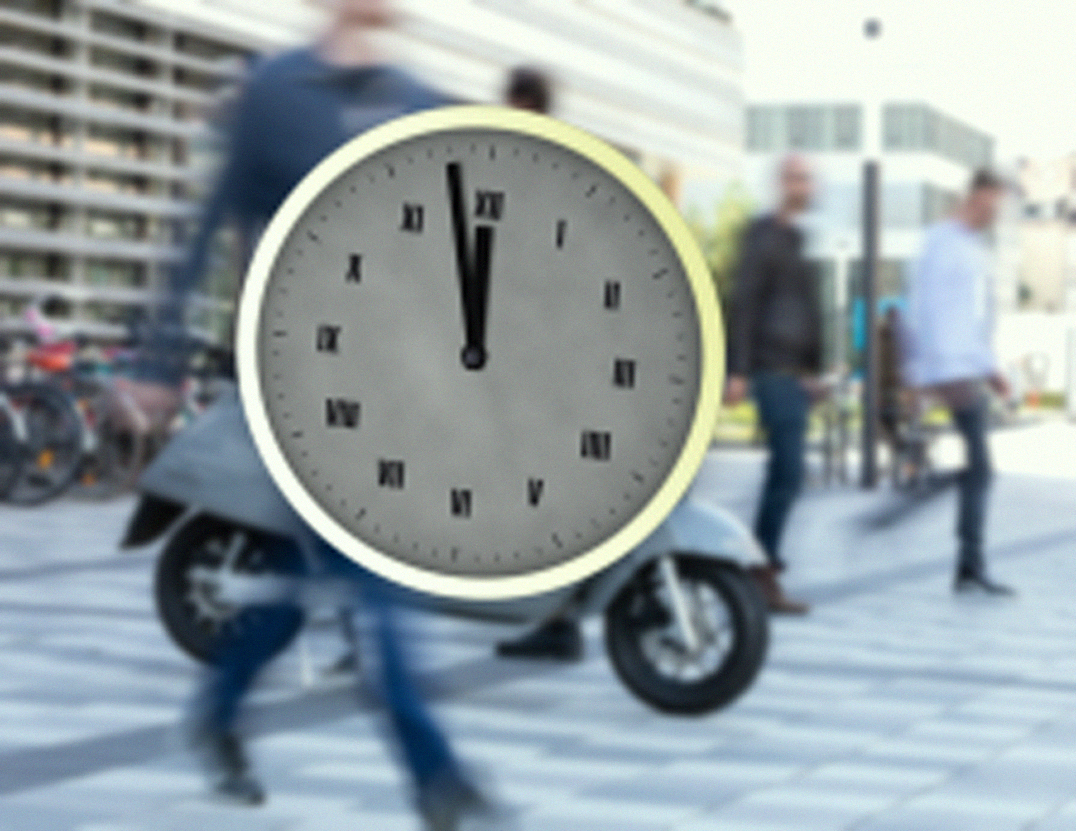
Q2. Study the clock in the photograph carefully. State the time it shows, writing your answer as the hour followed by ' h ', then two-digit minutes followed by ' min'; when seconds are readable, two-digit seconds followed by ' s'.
11 h 58 min
